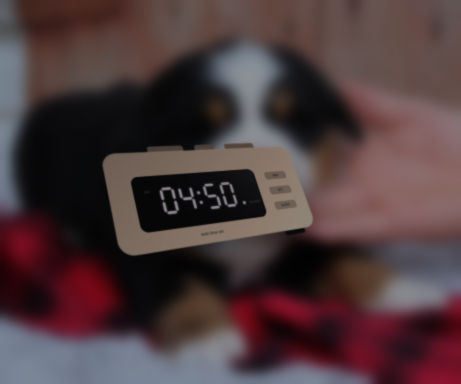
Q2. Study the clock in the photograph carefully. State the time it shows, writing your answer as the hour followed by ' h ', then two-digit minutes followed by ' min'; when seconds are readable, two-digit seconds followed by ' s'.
4 h 50 min
